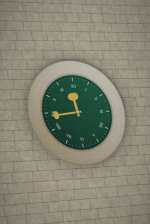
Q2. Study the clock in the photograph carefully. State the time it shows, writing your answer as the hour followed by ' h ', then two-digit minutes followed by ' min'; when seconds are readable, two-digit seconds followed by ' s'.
11 h 44 min
